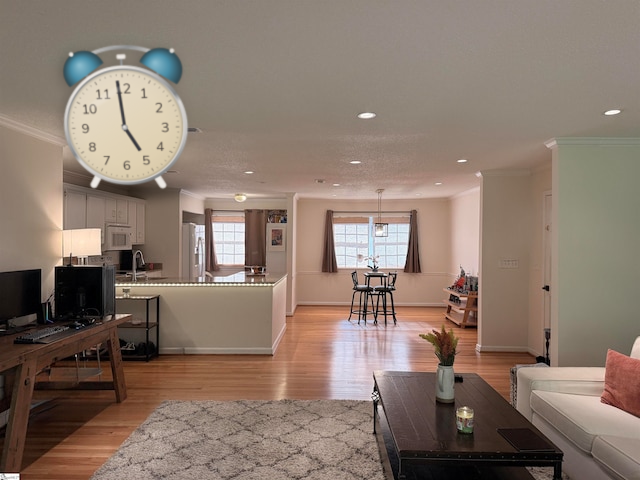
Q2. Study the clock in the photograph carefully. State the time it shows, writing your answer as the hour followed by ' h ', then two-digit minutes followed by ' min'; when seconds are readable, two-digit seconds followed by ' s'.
4 h 59 min
